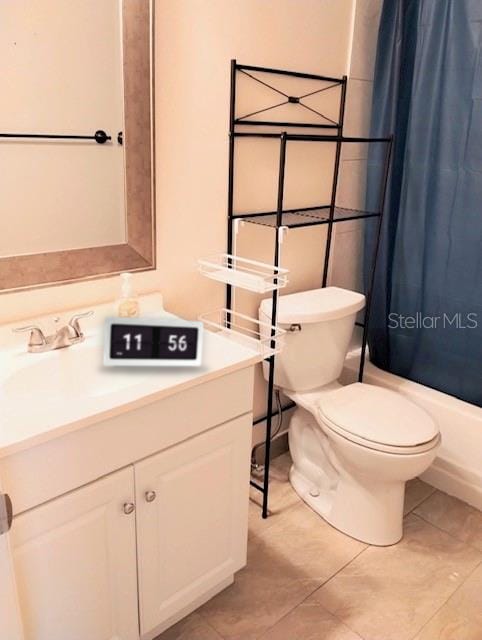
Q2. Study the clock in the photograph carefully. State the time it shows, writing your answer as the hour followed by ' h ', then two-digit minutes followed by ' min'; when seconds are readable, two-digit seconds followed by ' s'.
11 h 56 min
